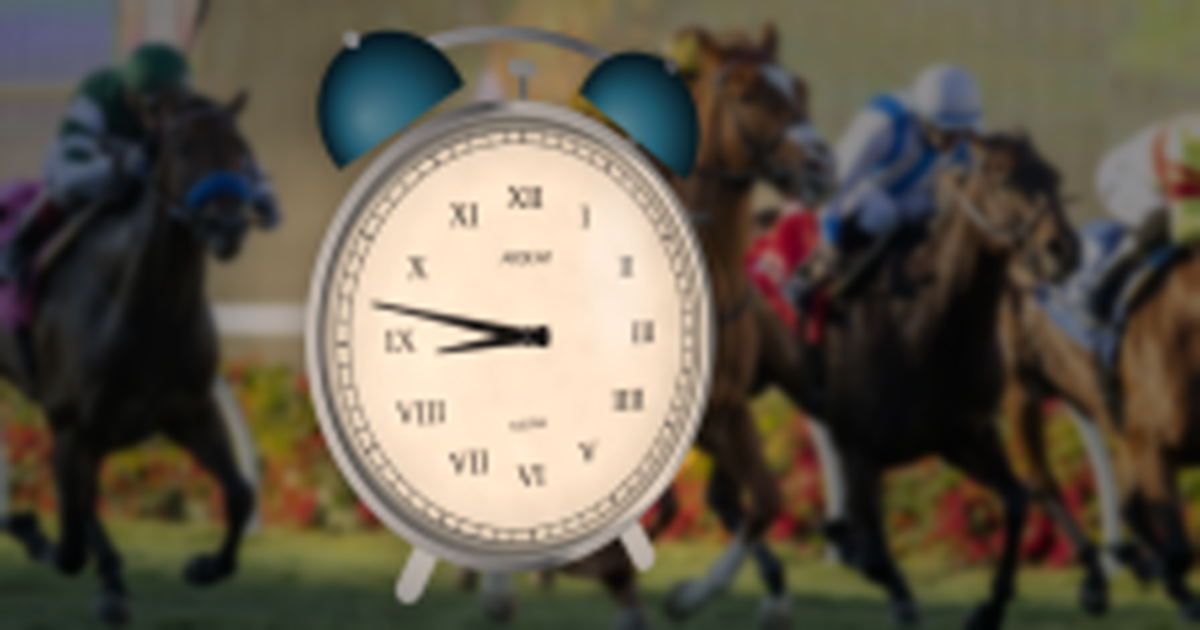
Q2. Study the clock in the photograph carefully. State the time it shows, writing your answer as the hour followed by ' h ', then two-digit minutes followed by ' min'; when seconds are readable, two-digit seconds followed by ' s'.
8 h 47 min
